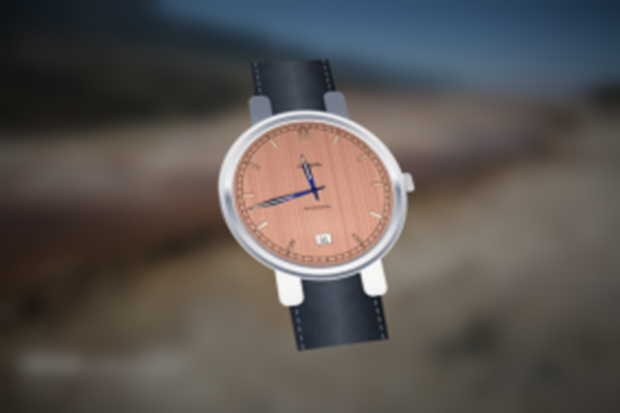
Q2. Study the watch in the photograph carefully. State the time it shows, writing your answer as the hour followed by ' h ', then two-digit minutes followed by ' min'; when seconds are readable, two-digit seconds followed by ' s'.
11 h 43 min
